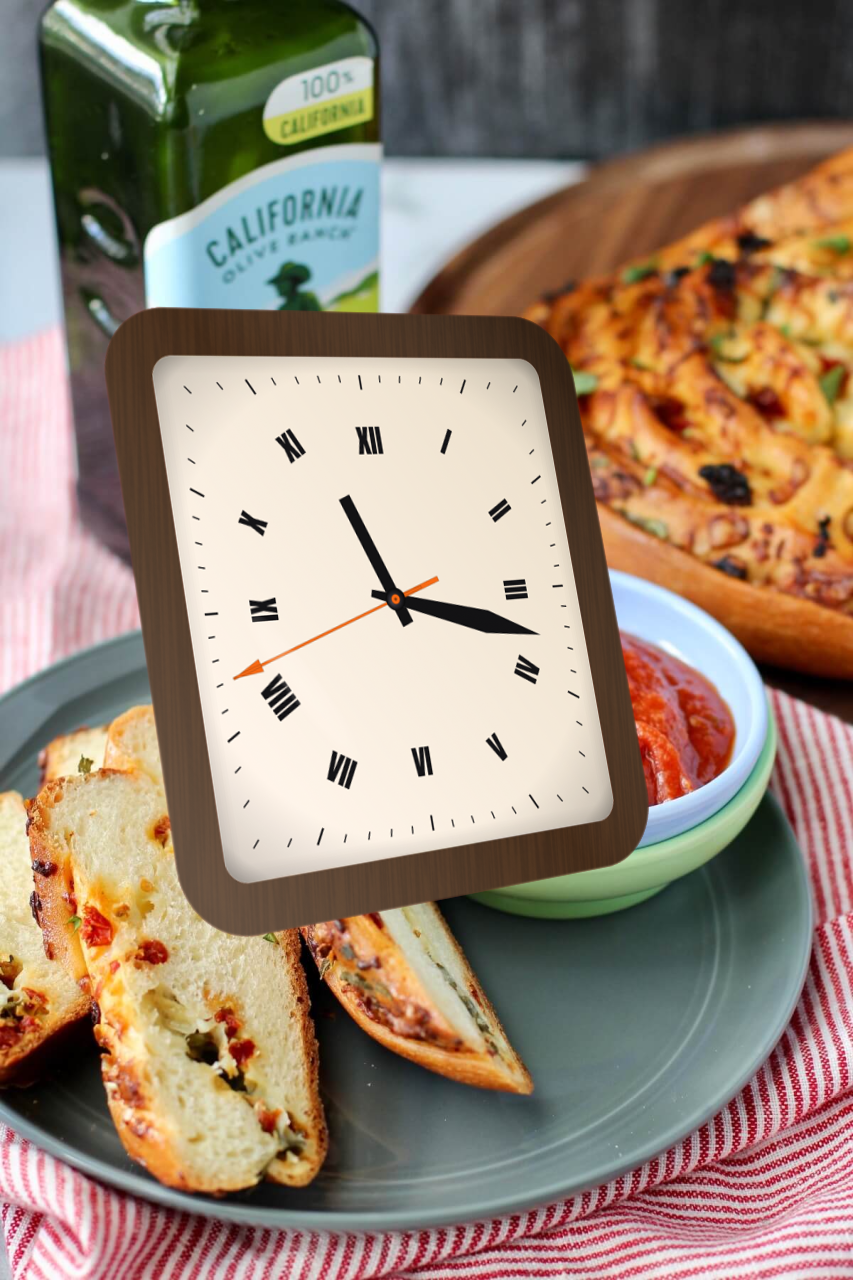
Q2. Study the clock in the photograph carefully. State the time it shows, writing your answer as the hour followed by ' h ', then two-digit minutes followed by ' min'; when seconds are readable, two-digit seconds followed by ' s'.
11 h 17 min 42 s
